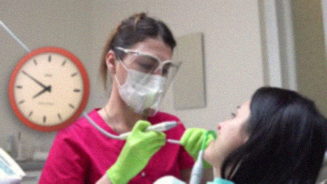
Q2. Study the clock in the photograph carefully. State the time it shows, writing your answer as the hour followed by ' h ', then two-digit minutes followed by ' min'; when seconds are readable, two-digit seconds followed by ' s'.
7 h 50 min
